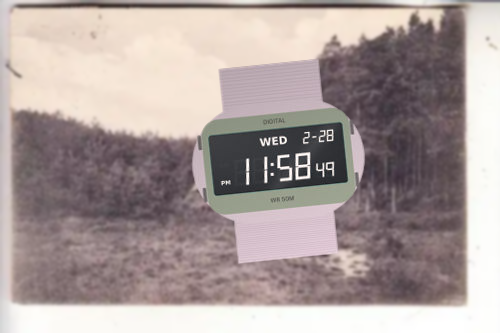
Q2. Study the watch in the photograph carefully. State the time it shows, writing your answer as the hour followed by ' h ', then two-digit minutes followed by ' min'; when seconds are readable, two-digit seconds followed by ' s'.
11 h 58 min 49 s
